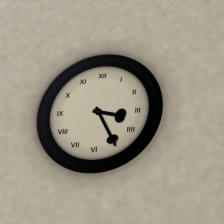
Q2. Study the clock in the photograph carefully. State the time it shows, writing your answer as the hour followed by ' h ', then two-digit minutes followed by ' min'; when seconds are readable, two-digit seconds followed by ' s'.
3 h 25 min
